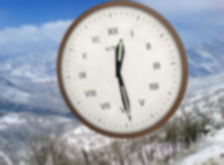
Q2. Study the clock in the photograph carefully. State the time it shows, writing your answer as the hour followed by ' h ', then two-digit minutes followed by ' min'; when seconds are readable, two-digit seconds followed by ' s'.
12 h 29 min
